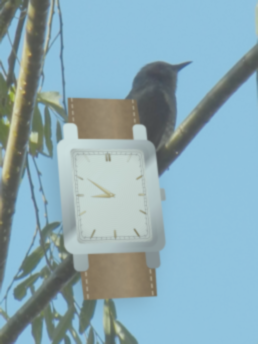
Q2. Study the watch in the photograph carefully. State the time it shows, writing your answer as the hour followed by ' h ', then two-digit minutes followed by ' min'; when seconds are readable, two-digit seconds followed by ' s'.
8 h 51 min
